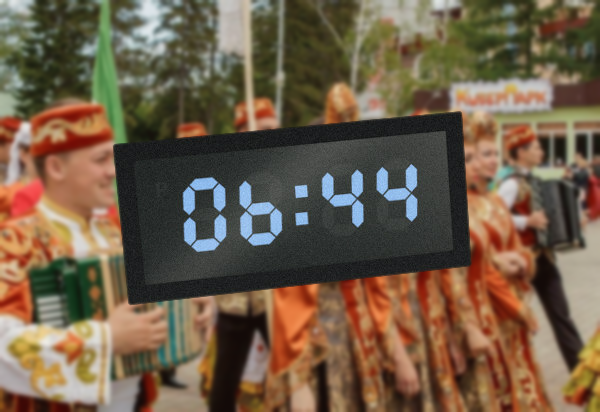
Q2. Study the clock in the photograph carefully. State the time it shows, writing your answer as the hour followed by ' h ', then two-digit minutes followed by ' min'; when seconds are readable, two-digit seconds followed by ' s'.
6 h 44 min
